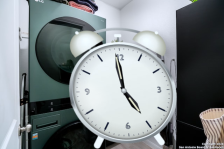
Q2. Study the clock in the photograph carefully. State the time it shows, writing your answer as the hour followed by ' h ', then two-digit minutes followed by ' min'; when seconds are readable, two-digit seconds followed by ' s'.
4 h 59 min
